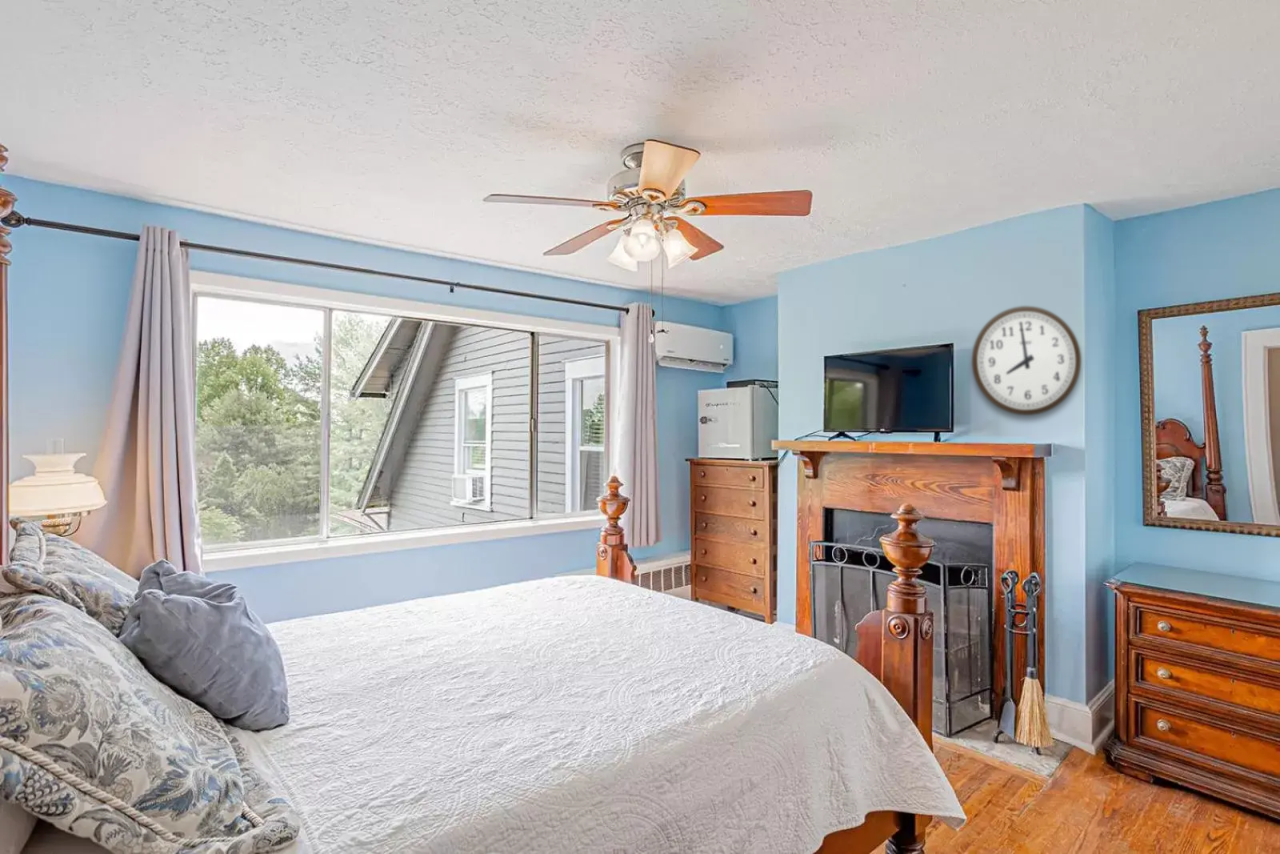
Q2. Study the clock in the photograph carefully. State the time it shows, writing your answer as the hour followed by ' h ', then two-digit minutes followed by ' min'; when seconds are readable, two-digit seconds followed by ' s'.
7 h 59 min
